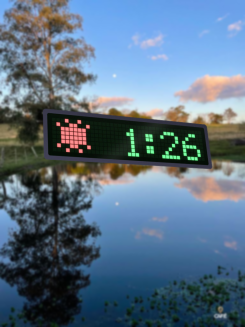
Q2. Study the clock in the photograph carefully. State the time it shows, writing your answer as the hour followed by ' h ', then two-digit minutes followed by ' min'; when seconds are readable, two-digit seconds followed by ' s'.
1 h 26 min
